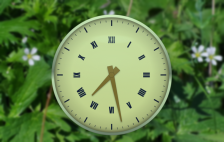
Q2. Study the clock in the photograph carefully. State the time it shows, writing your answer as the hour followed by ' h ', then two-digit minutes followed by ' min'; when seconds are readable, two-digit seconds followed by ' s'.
7 h 28 min
